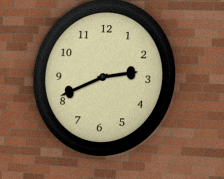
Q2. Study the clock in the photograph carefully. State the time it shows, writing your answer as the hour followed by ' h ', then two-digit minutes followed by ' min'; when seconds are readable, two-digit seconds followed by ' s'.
2 h 41 min
